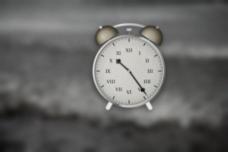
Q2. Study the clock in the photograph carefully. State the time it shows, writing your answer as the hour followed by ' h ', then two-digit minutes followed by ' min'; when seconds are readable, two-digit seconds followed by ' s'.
10 h 24 min
